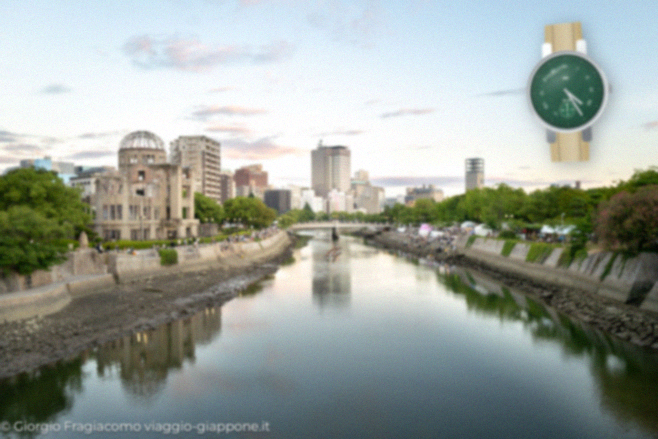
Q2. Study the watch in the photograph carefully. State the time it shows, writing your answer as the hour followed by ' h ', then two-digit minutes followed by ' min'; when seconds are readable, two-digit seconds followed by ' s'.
4 h 25 min
